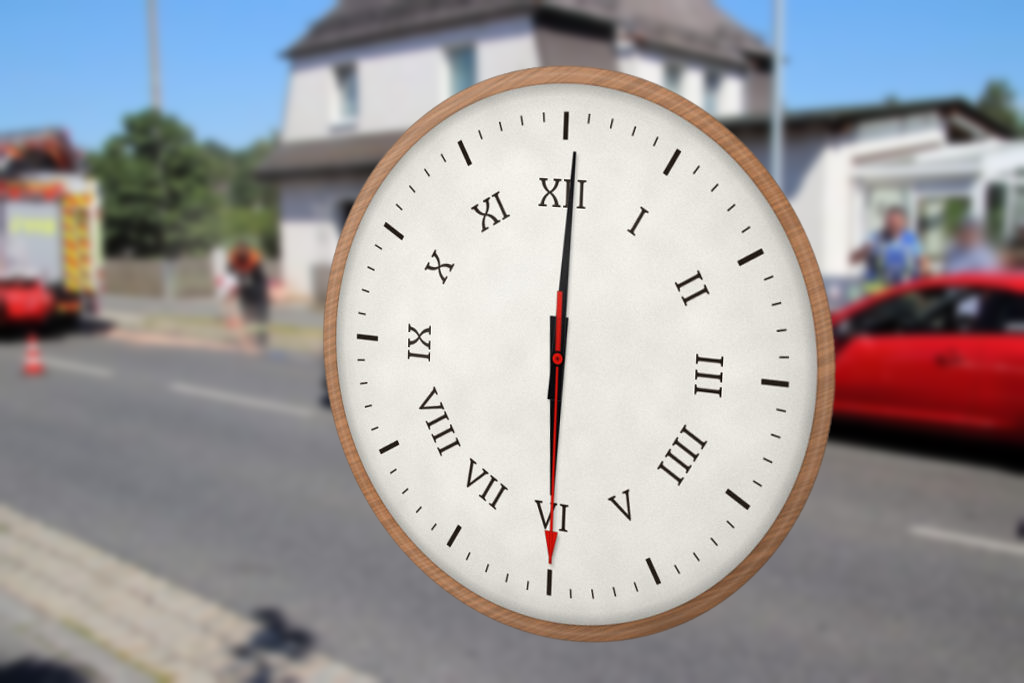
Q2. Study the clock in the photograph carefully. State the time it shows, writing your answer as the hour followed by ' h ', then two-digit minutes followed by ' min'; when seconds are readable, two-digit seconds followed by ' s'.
6 h 00 min 30 s
